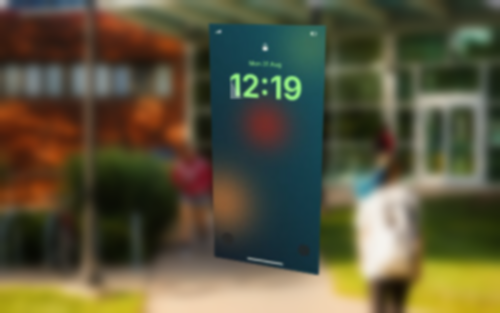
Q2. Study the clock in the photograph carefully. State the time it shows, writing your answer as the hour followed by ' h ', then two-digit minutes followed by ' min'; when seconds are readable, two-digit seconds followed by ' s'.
12 h 19 min
